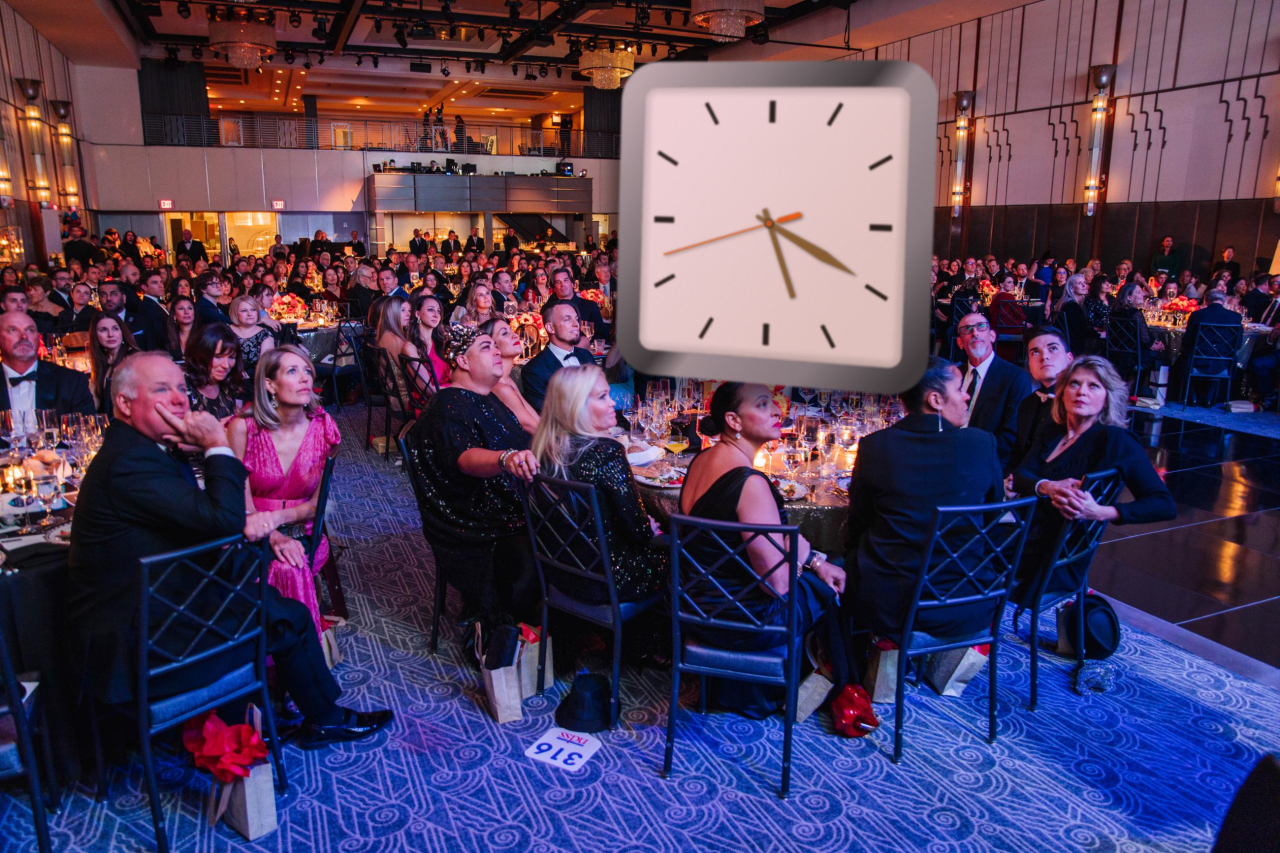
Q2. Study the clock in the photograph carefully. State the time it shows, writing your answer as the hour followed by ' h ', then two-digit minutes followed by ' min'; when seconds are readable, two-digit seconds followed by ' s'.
5 h 19 min 42 s
